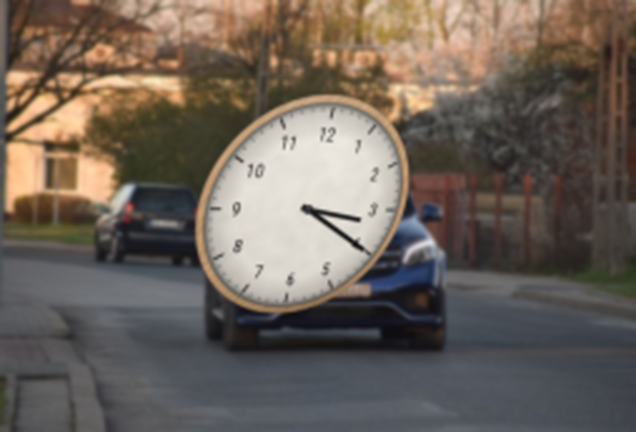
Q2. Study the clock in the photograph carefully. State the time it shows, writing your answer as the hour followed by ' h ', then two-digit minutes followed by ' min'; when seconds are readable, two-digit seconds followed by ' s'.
3 h 20 min
